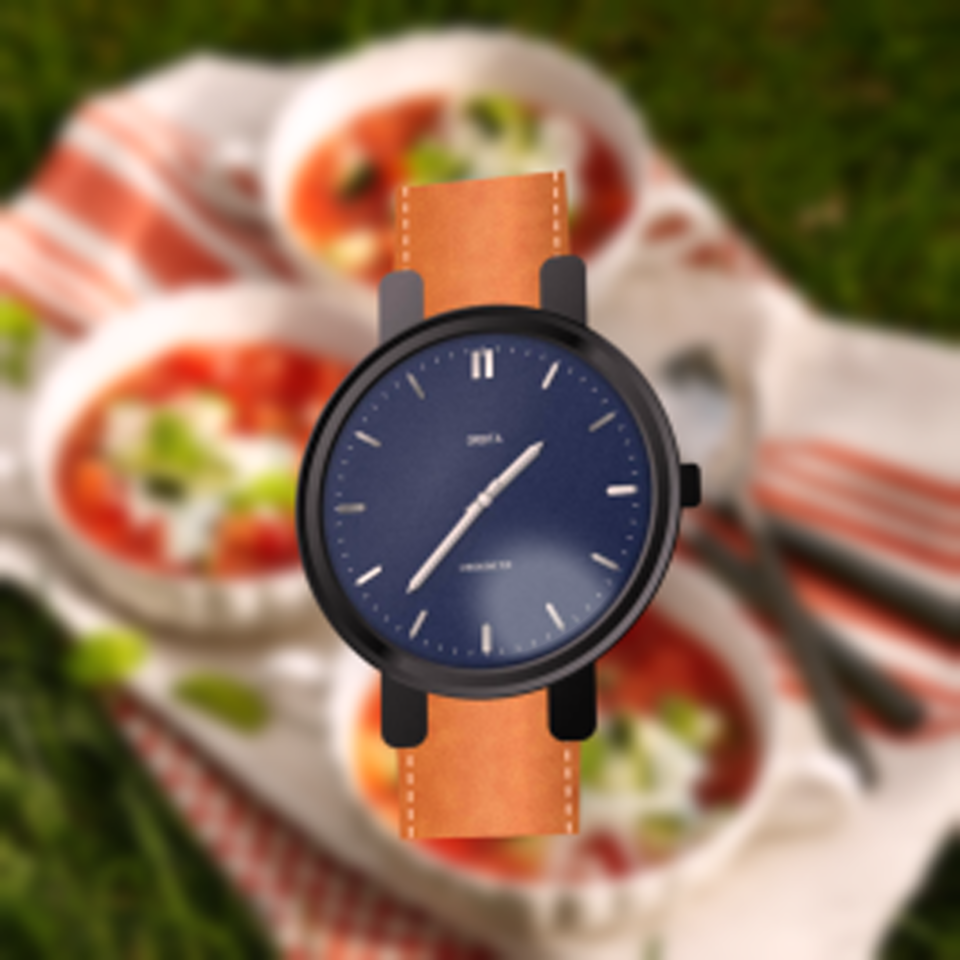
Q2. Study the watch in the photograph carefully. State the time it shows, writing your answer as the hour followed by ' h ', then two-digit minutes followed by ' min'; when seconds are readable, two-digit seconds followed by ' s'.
1 h 37 min
